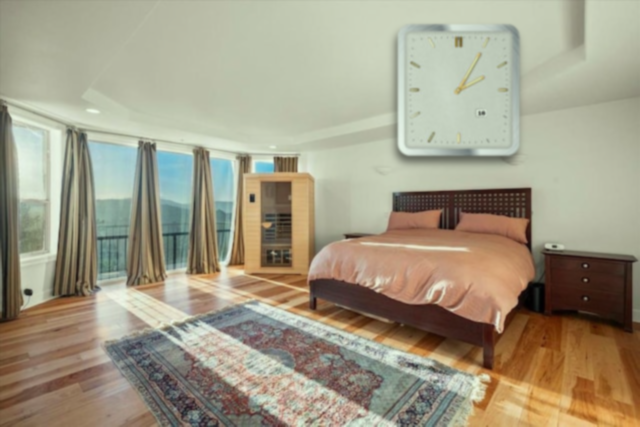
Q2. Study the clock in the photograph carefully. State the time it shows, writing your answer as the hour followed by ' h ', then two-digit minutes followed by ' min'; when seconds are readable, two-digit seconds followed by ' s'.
2 h 05 min
